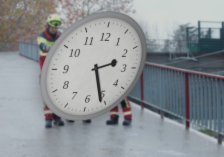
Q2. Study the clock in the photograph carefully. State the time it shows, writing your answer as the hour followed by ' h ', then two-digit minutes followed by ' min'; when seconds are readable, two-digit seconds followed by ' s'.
2 h 26 min
